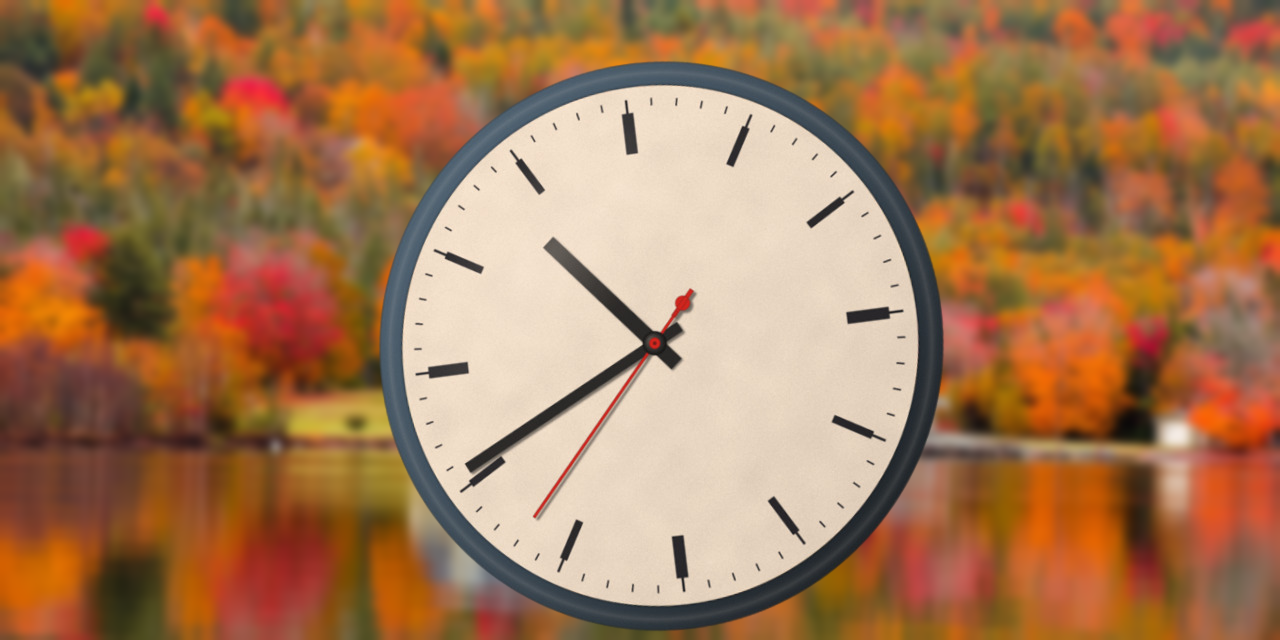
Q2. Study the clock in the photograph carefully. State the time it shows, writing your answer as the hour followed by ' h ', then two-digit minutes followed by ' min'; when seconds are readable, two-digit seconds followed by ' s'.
10 h 40 min 37 s
